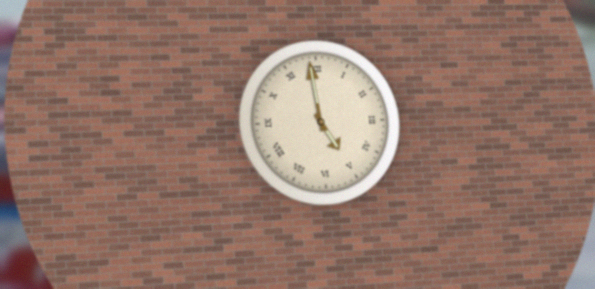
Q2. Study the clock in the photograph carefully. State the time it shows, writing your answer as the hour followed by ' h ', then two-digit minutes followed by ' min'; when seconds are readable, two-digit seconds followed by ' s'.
4 h 59 min
